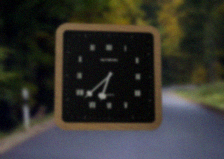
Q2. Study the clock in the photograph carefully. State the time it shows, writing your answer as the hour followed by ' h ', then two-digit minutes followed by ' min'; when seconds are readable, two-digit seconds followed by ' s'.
6 h 38 min
